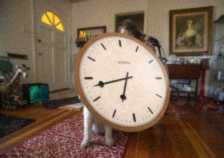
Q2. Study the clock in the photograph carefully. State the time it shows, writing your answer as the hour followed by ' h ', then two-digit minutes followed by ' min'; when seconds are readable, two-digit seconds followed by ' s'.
6 h 43 min
